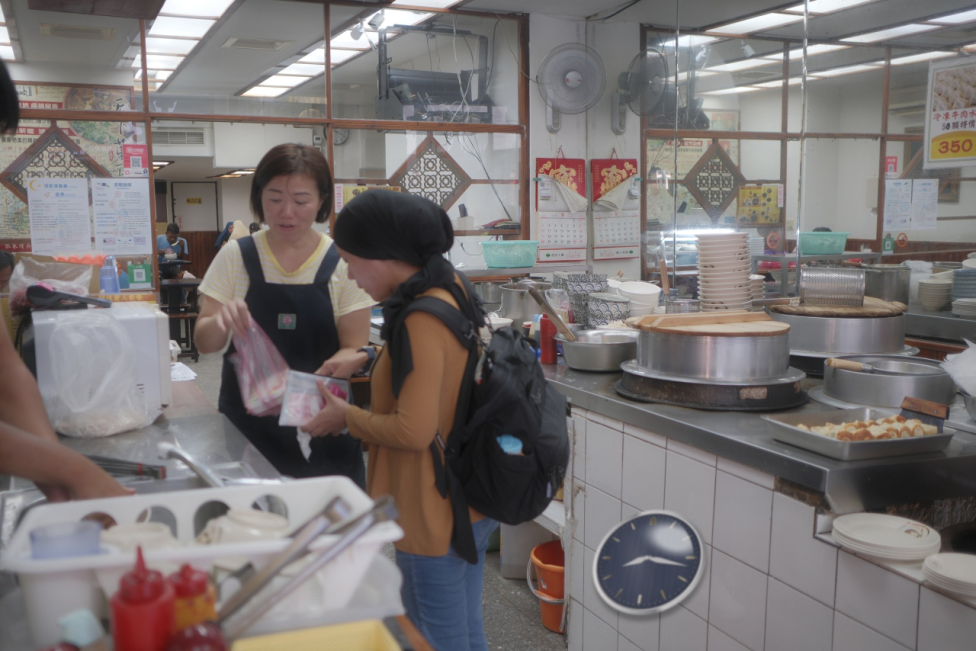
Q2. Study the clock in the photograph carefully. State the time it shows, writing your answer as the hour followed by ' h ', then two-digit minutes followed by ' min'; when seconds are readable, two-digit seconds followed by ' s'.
8 h 17 min
